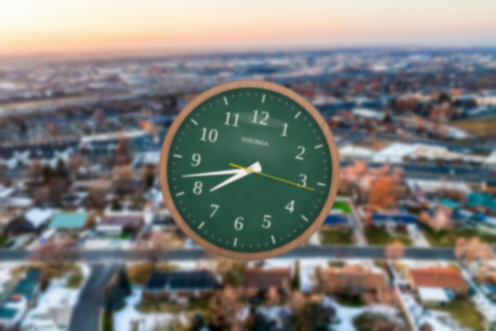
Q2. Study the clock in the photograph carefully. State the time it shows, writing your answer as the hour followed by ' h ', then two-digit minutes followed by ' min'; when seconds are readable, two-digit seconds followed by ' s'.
7 h 42 min 16 s
